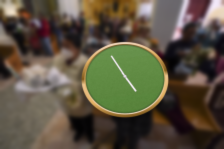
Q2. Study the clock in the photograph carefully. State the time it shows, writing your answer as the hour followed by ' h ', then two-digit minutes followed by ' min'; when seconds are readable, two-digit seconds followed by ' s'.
4 h 55 min
